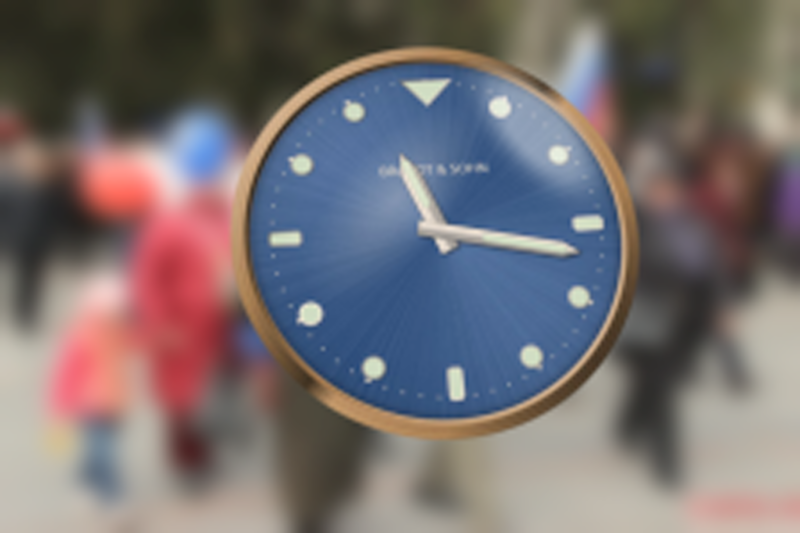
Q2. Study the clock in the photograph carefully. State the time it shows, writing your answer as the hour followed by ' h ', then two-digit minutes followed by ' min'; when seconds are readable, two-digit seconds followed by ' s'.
11 h 17 min
